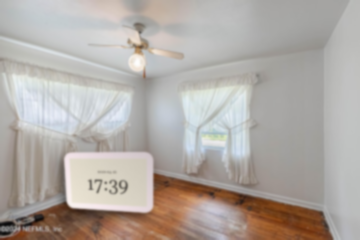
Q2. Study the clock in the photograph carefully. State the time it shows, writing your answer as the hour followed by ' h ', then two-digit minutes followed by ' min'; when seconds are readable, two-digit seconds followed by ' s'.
17 h 39 min
